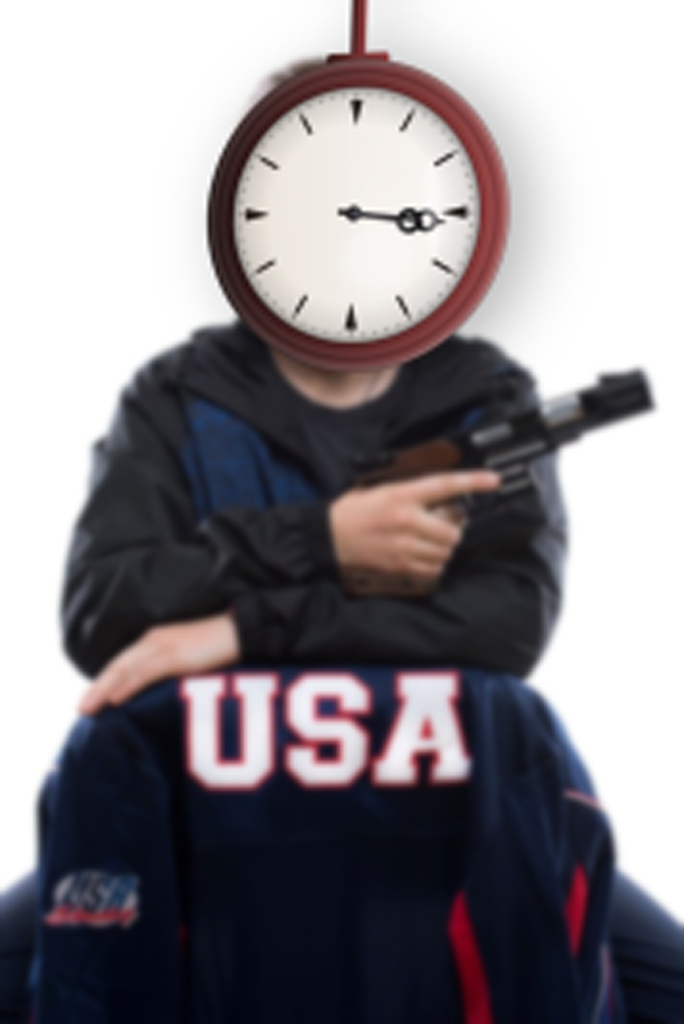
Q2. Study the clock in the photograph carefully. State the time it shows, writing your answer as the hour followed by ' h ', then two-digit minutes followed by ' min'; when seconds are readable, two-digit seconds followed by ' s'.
3 h 16 min
